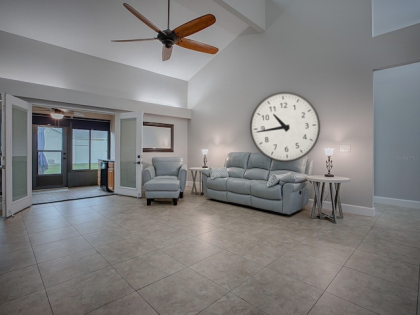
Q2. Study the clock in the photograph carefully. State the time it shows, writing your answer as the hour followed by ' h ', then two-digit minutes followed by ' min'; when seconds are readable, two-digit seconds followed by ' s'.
10 h 44 min
